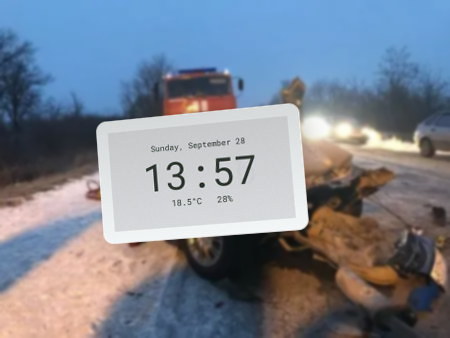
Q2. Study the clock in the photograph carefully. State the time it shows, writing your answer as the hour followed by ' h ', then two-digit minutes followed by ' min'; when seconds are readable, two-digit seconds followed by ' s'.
13 h 57 min
